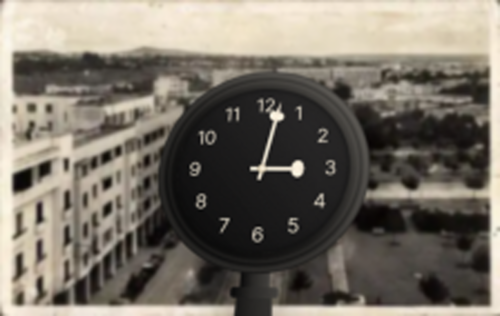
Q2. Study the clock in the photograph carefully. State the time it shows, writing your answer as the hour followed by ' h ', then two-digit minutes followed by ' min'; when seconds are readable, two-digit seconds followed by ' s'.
3 h 02 min
